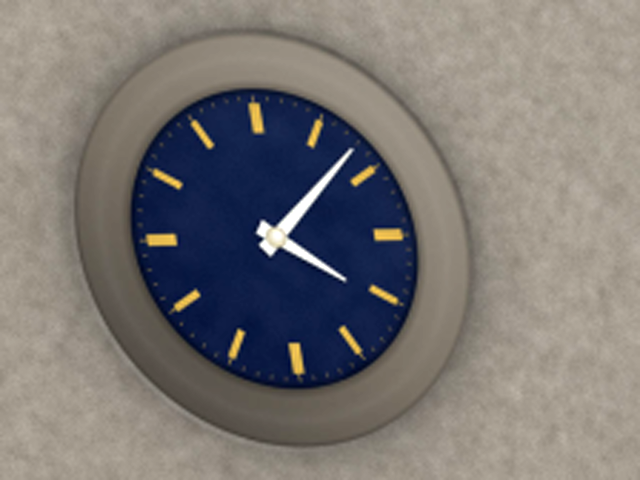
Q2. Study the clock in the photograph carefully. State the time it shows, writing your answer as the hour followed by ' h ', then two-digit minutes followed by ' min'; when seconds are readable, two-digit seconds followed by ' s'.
4 h 08 min
